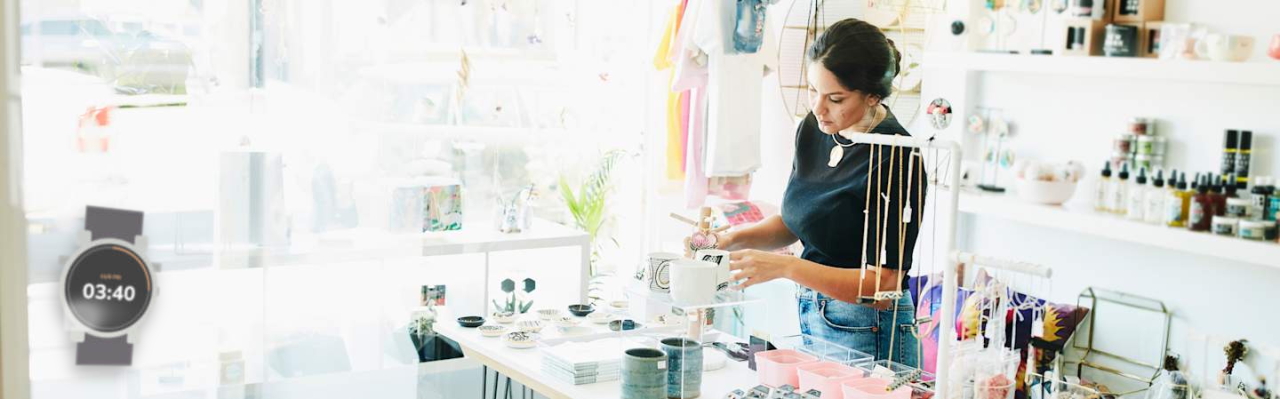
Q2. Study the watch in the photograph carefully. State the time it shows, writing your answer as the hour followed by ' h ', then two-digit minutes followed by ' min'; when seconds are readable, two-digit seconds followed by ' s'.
3 h 40 min
